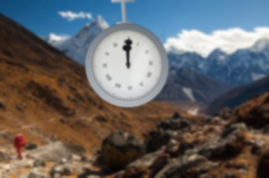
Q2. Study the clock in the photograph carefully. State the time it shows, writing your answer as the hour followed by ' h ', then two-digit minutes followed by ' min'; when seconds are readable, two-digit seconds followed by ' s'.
12 h 01 min
